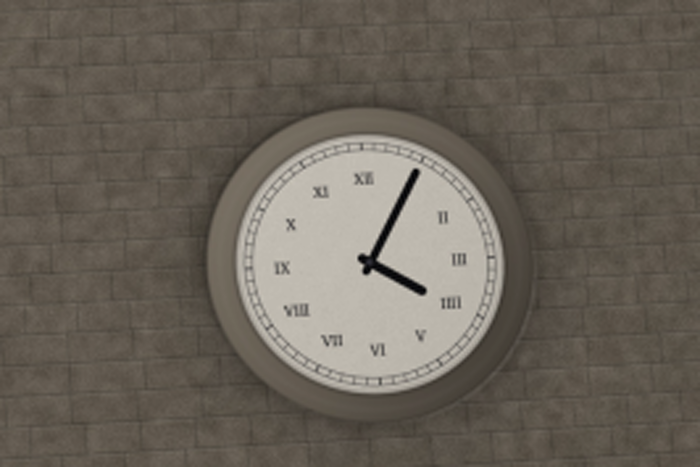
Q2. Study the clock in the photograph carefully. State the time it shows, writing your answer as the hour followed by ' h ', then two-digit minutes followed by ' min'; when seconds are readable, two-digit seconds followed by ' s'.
4 h 05 min
